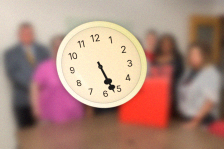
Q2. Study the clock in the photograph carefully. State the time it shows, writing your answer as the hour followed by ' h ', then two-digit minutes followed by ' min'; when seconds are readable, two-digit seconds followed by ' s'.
5 h 27 min
